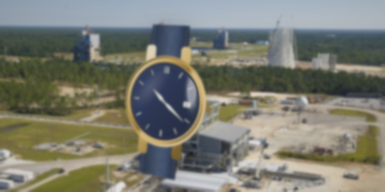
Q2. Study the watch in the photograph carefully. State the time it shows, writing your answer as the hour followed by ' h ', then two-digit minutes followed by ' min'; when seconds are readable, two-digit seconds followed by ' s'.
10 h 21 min
